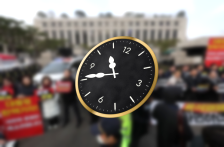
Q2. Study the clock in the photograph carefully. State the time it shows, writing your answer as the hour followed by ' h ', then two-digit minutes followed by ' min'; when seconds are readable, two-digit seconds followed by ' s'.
10 h 41 min
